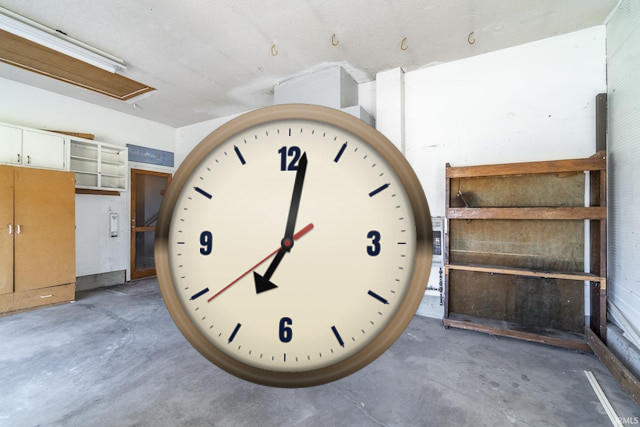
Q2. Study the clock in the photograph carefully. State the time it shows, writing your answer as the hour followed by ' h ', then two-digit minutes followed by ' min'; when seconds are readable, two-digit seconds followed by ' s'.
7 h 01 min 39 s
